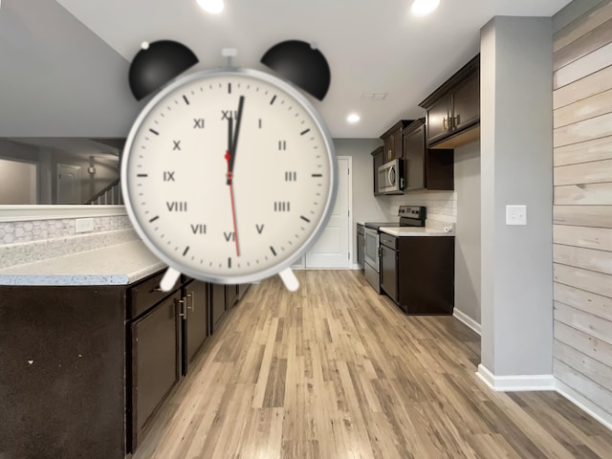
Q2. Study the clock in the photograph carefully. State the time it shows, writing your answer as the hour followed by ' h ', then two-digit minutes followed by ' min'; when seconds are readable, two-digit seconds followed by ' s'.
12 h 01 min 29 s
